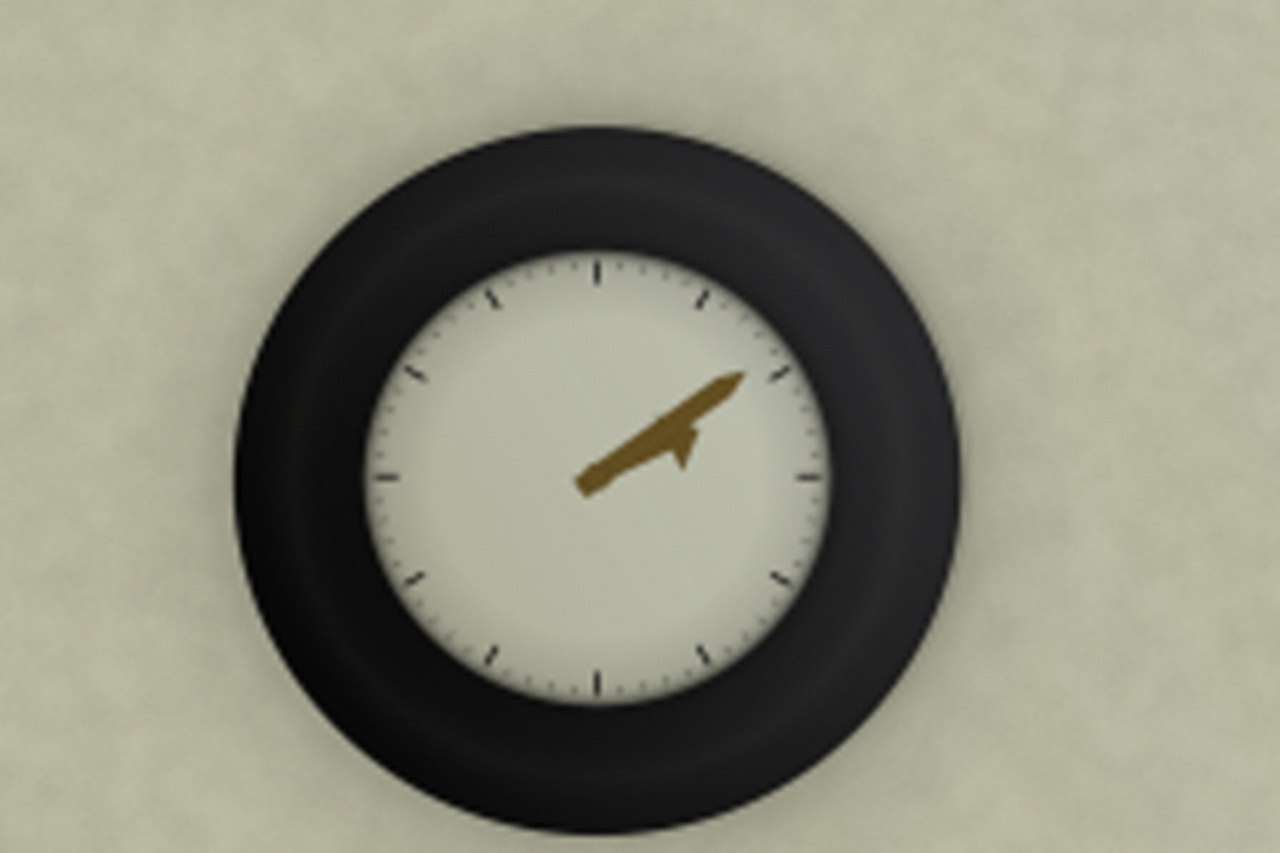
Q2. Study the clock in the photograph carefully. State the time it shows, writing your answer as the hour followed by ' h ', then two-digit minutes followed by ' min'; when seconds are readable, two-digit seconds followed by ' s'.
2 h 09 min
